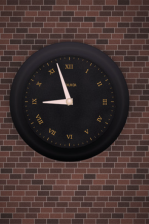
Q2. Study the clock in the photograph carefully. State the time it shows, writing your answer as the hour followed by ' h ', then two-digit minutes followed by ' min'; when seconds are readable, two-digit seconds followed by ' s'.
8 h 57 min
